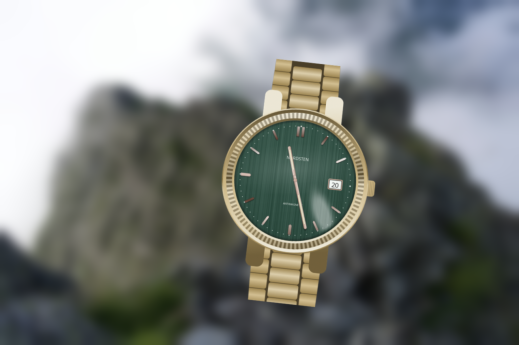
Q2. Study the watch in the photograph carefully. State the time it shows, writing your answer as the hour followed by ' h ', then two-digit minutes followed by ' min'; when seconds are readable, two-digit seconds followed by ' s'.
11 h 27 min
